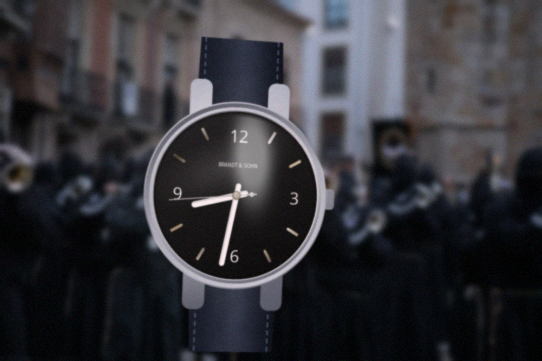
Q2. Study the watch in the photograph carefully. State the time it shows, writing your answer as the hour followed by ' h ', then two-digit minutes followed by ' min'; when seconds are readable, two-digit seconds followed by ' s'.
8 h 31 min 44 s
